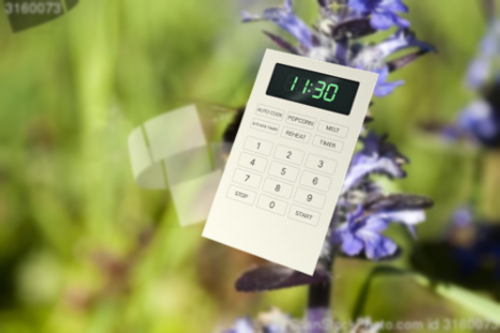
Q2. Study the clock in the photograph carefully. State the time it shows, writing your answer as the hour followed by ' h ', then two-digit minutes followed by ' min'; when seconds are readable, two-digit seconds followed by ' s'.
11 h 30 min
